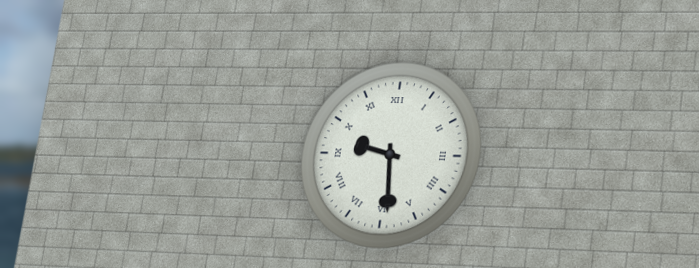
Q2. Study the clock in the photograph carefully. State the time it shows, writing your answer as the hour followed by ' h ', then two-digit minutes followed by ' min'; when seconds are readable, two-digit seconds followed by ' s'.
9 h 29 min
